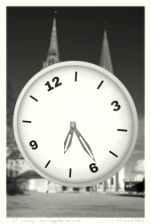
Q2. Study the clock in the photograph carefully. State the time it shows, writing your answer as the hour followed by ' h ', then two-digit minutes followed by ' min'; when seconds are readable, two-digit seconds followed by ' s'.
7 h 29 min
